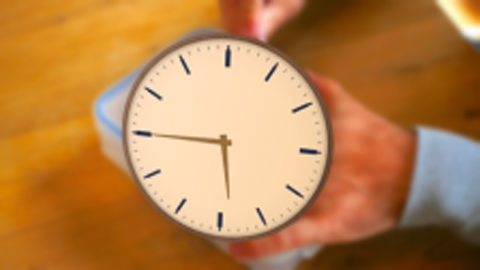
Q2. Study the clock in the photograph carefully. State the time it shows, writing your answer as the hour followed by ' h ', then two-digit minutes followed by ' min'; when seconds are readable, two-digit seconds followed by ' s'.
5 h 45 min
